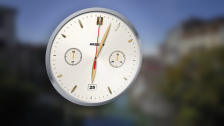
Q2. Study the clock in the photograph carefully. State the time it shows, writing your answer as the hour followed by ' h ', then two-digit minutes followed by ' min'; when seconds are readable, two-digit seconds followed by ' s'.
6 h 03 min
